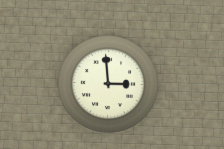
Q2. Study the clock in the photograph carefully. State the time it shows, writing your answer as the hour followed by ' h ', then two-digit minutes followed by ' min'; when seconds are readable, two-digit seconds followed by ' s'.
2 h 59 min
